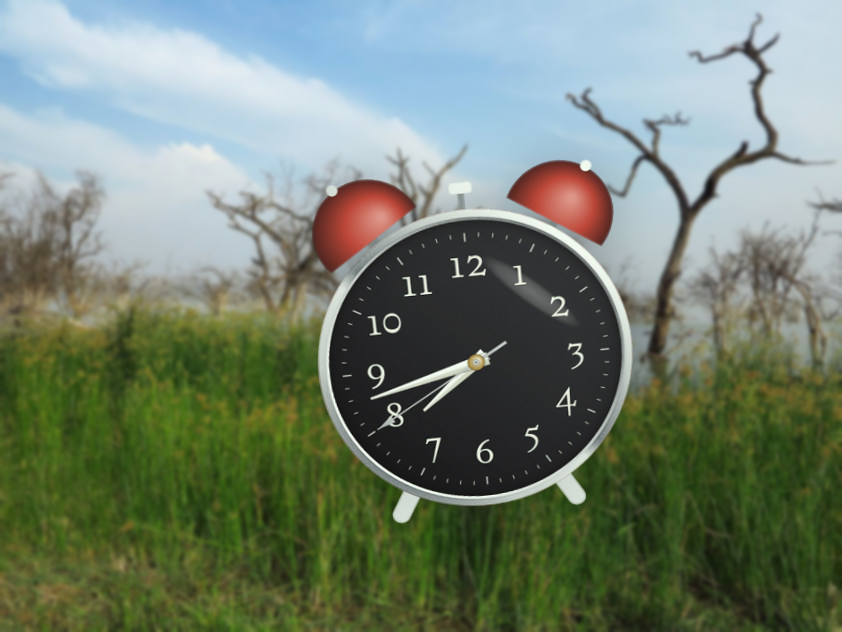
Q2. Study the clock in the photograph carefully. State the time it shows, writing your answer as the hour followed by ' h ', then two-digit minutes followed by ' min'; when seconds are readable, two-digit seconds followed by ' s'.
7 h 42 min 40 s
